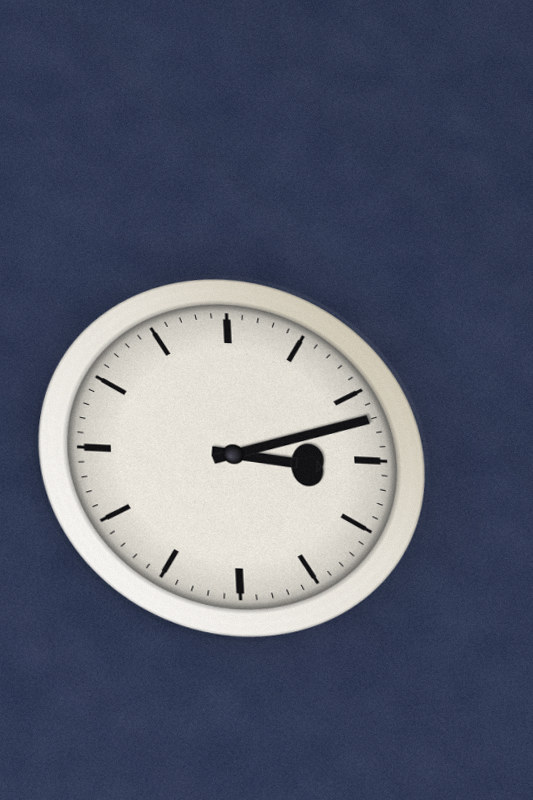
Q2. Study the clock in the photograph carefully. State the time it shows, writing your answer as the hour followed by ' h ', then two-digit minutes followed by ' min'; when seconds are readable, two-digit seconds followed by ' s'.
3 h 12 min
